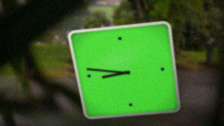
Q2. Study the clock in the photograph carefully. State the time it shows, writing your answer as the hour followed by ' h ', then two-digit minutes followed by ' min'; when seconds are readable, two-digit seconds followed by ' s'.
8 h 47 min
